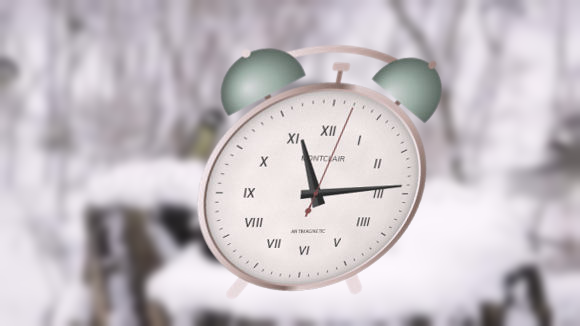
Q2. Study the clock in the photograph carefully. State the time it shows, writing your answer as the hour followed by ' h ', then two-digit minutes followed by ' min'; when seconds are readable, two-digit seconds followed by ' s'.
11 h 14 min 02 s
